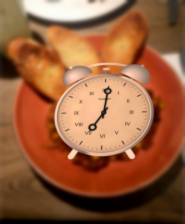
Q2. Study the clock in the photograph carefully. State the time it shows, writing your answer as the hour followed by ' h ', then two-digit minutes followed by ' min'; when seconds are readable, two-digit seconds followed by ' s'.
7 h 01 min
